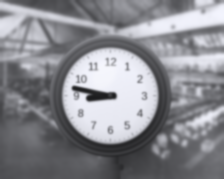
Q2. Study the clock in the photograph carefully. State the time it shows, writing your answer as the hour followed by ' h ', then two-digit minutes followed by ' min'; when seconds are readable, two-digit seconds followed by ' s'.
8 h 47 min
